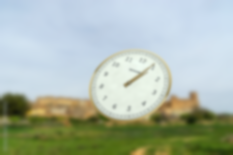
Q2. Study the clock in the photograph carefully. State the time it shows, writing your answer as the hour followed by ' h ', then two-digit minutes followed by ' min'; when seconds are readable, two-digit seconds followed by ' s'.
1 h 04 min
